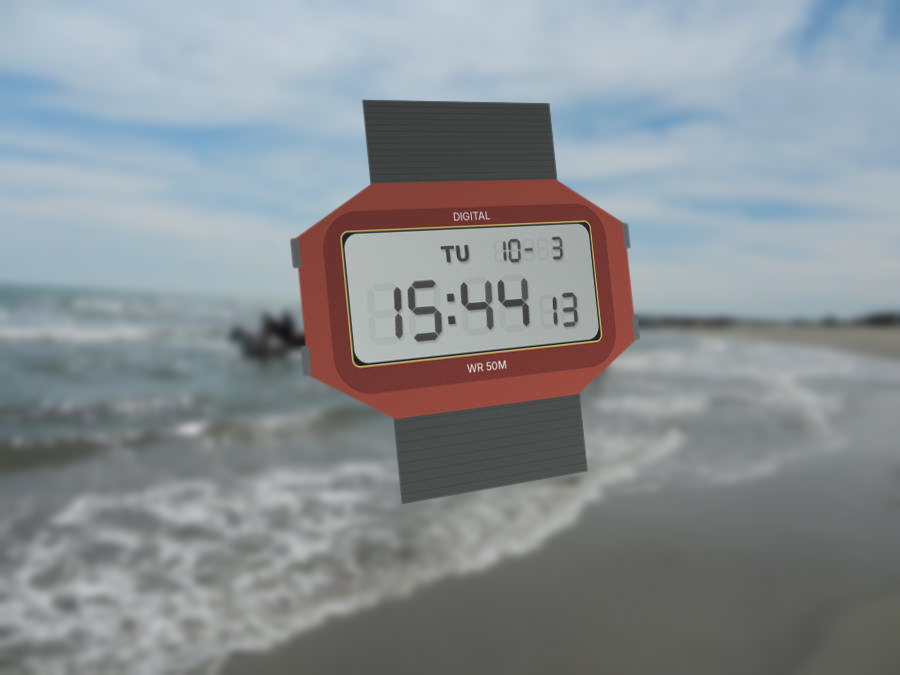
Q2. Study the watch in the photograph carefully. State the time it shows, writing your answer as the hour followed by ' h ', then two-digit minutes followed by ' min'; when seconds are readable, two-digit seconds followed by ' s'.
15 h 44 min 13 s
